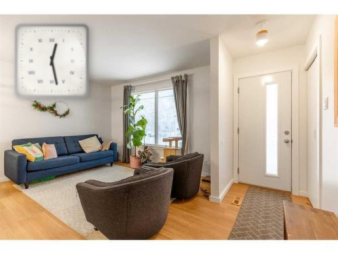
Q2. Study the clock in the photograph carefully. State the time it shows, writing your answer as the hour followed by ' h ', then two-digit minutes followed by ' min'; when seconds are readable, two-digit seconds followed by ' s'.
12 h 28 min
